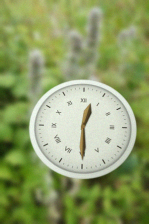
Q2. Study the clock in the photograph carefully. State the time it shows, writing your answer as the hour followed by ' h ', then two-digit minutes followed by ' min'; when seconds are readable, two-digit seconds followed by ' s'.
12 h 30 min
